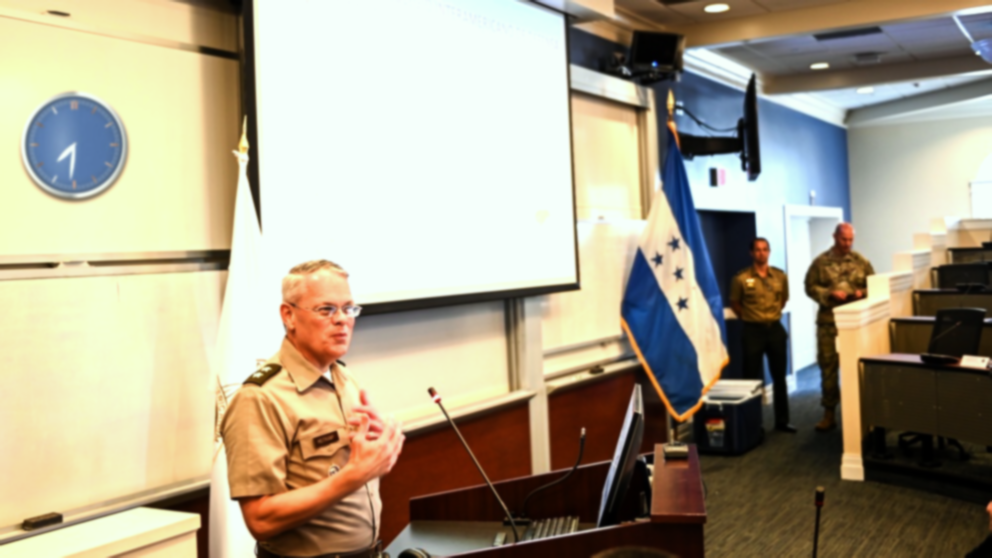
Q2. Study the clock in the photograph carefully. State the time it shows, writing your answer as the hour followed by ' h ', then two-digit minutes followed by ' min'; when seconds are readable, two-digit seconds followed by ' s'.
7 h 31 min
